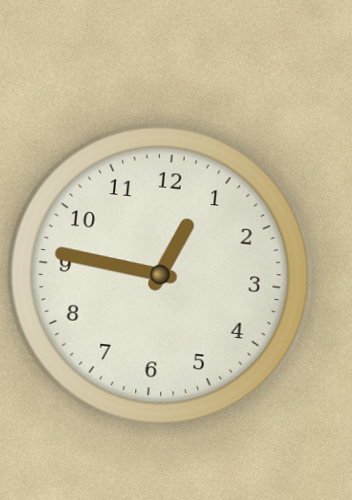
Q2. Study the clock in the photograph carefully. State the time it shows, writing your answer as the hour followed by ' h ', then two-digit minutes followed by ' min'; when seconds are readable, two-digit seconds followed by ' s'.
12 h 46 min
